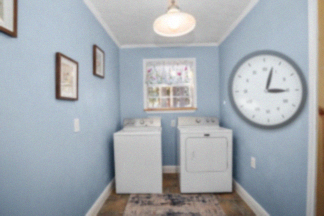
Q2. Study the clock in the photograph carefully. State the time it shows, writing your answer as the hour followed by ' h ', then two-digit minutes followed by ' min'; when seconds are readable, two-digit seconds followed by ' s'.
3 h 03 min
